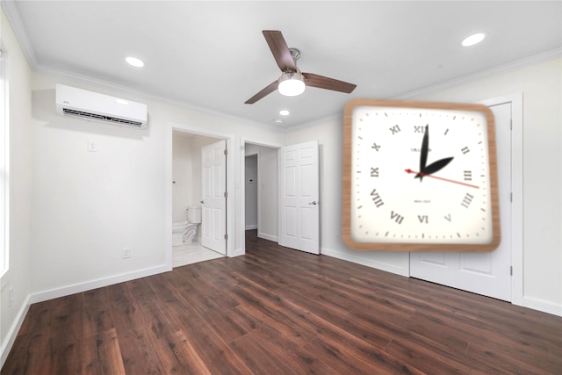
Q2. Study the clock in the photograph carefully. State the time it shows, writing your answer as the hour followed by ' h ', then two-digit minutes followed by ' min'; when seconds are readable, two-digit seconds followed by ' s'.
2 h 01 min 17 s
